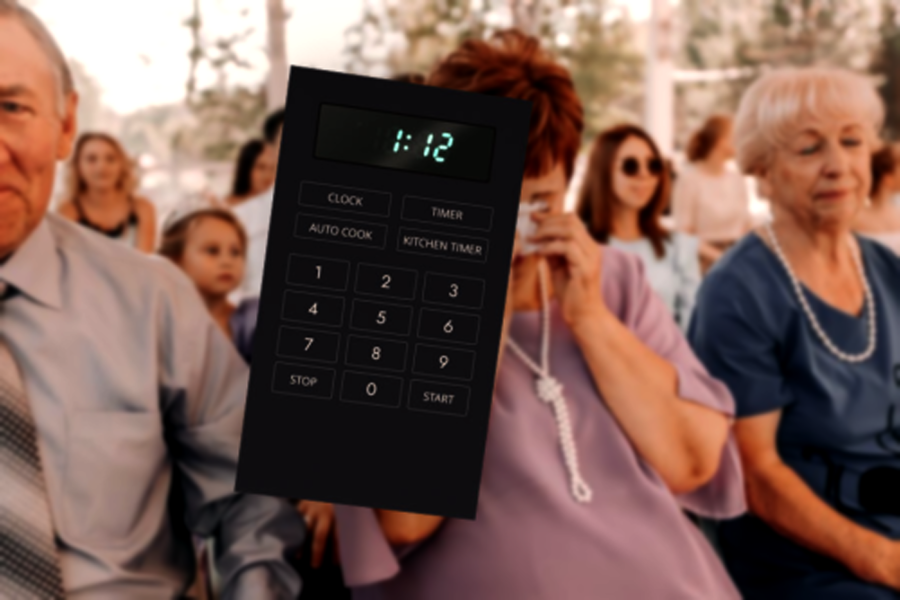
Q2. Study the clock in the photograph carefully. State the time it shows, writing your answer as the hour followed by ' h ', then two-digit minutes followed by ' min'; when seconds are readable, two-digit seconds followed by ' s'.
1 h 12 min
